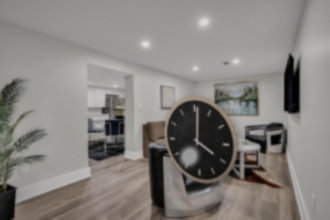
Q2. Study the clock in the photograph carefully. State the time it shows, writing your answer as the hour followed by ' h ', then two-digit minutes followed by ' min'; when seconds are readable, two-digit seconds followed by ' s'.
4 h 01 min
